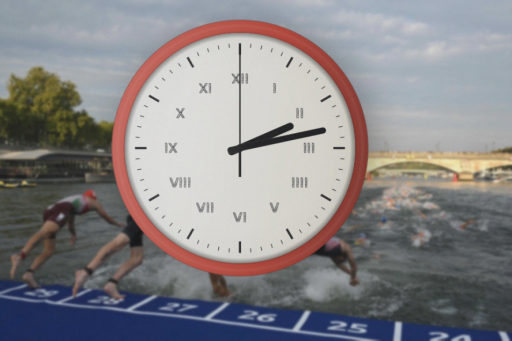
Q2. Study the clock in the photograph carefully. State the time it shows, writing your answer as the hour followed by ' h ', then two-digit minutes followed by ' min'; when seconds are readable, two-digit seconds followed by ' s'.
2 h 13 min 00 s
